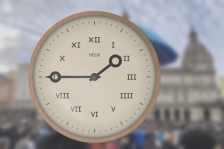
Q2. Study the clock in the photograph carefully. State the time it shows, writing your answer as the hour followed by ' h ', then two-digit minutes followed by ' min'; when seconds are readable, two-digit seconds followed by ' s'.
1 h 45 min
